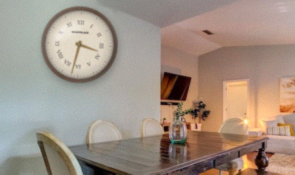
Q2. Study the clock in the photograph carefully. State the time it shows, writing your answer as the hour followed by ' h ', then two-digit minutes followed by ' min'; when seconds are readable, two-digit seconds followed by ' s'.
3 h 32 min
